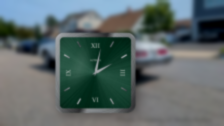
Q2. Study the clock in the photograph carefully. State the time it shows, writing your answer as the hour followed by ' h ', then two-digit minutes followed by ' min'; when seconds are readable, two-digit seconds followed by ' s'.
2 h 02 min
